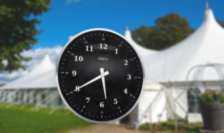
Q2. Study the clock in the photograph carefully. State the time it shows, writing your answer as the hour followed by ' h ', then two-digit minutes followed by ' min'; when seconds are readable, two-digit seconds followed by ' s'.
5 h 40 min
